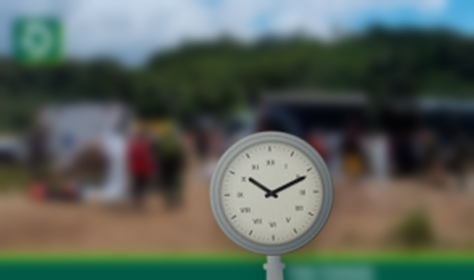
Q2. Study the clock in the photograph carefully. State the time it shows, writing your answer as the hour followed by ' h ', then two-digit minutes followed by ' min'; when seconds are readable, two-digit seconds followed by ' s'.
10 h 11 min
